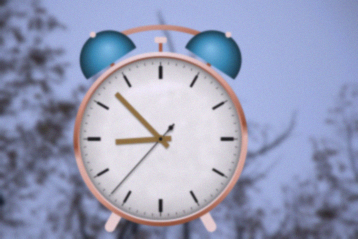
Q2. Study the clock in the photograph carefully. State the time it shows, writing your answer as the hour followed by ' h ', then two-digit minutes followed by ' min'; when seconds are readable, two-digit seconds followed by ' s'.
8 h 52 min 37 s
